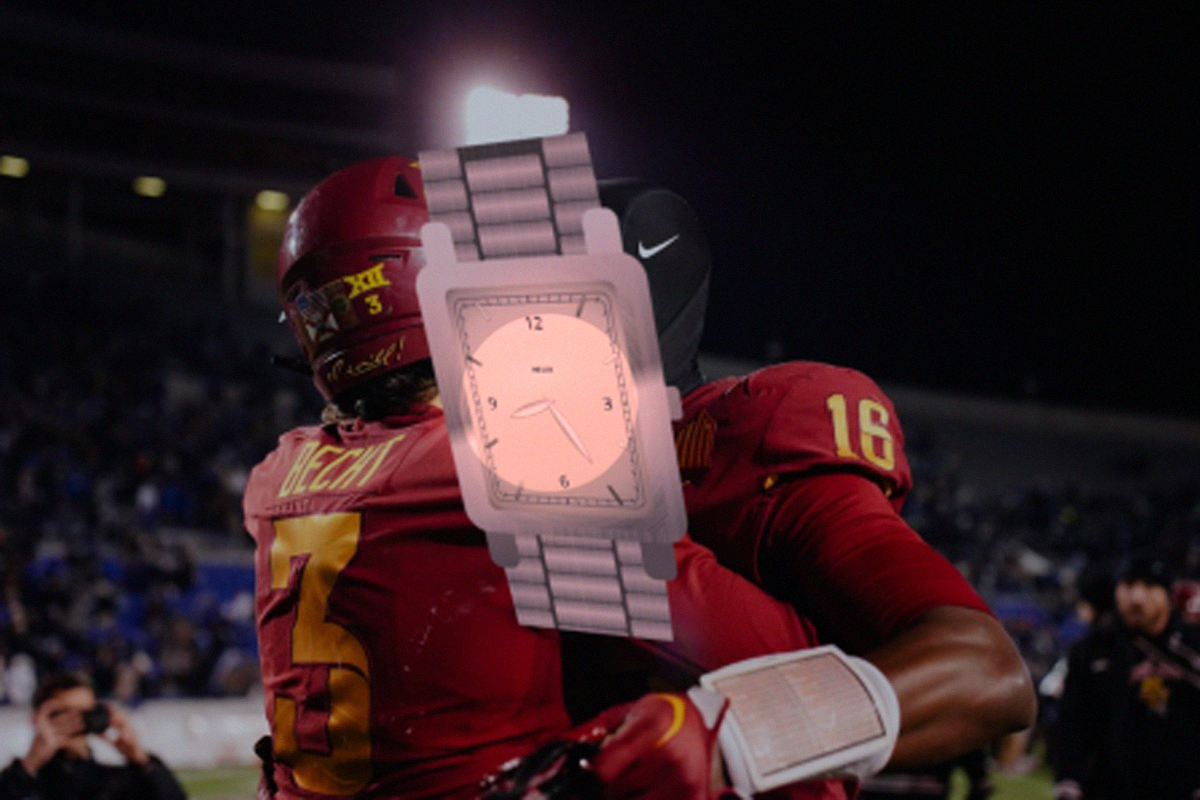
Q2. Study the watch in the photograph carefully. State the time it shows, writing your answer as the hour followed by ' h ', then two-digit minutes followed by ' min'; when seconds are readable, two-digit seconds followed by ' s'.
8 h 25 min
